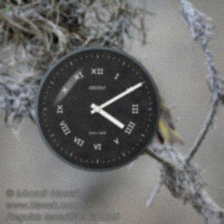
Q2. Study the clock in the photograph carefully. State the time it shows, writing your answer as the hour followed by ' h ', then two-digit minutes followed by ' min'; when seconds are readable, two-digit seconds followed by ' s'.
4 h 10 min
